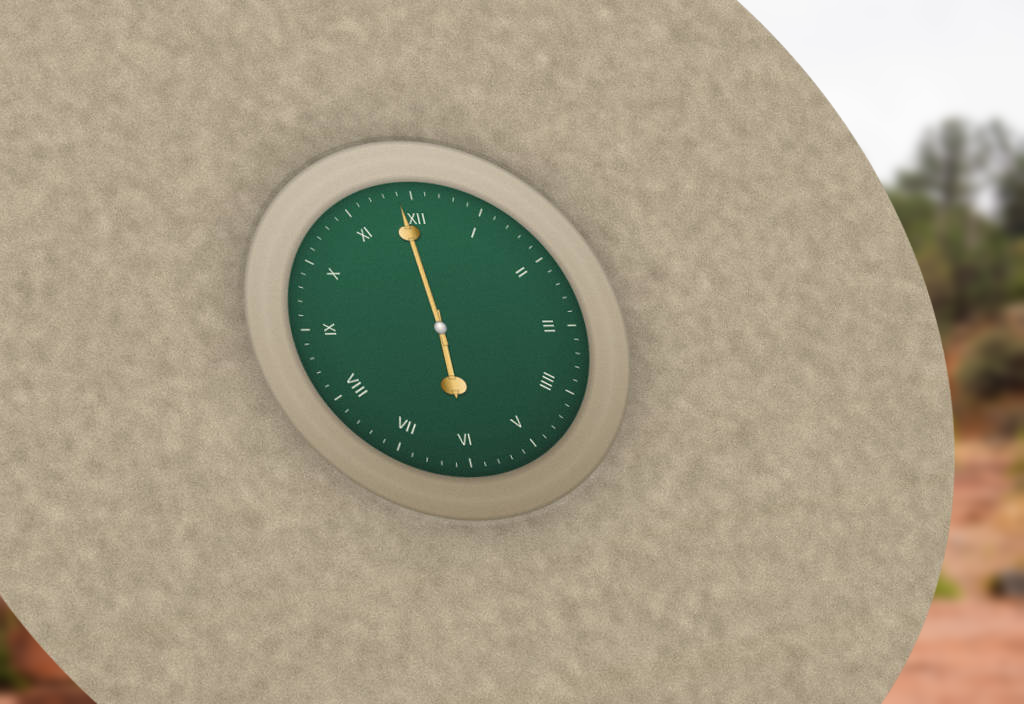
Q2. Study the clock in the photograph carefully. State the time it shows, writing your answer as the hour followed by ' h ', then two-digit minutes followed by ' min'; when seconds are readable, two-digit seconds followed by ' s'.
5 h 59 min
